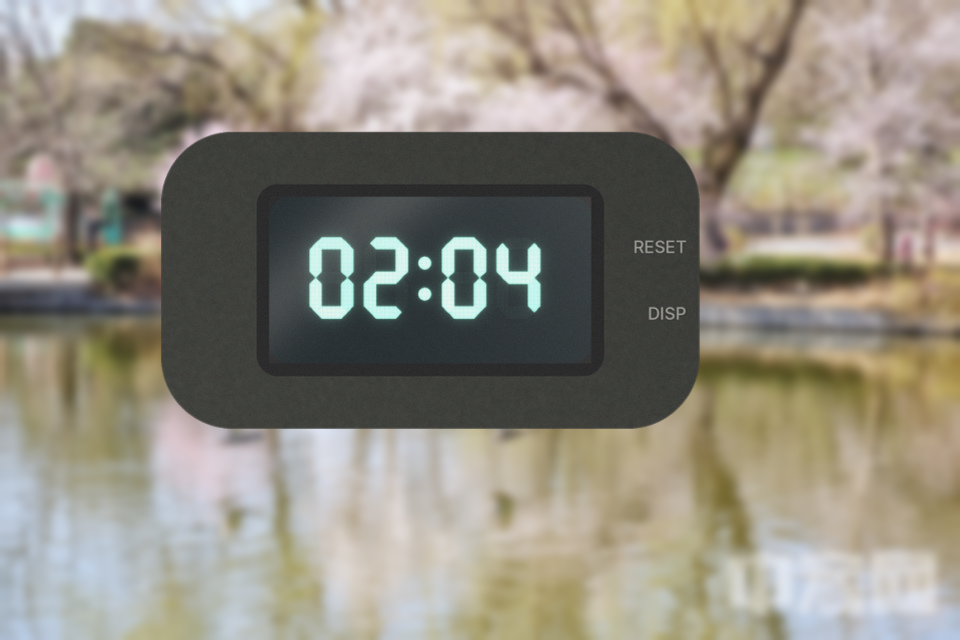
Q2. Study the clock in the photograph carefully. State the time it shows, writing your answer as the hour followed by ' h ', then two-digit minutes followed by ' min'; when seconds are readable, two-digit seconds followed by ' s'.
2 h 04 min
